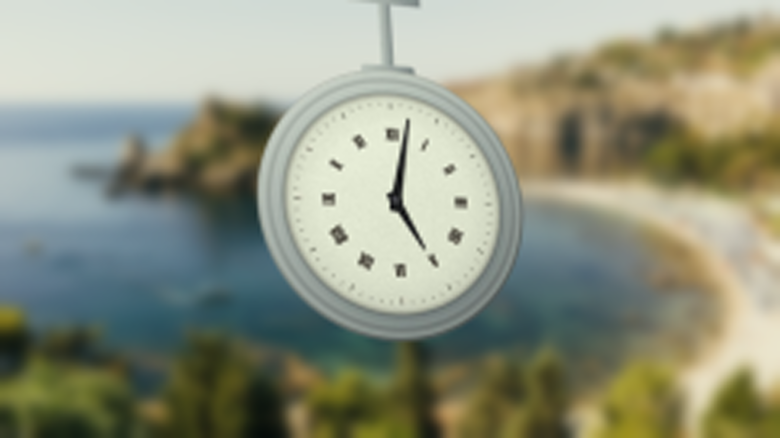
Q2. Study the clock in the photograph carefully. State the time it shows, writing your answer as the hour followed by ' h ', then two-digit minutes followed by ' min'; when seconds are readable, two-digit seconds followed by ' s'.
5 h 02 min
